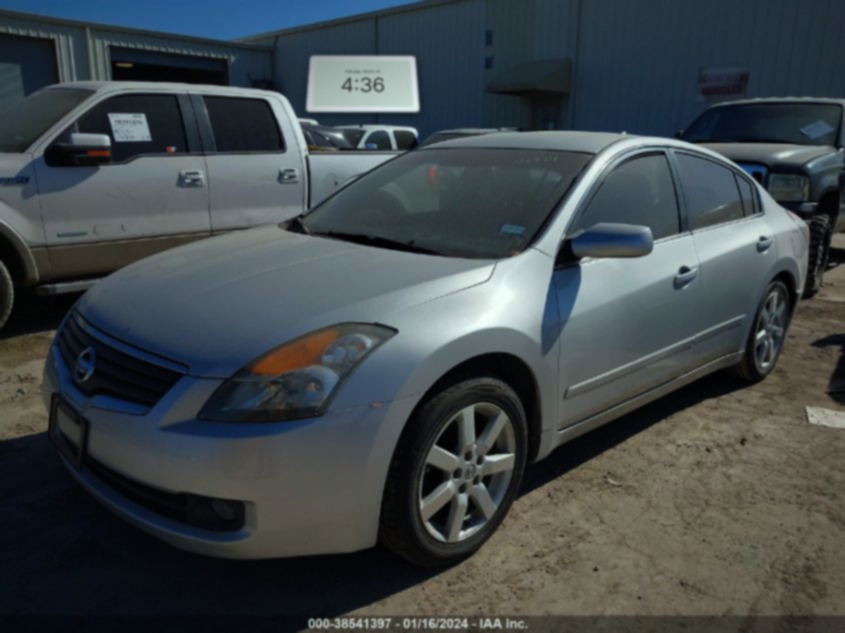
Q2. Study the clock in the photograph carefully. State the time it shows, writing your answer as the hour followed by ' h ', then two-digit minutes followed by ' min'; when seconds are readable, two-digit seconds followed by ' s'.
4 h 36 min
